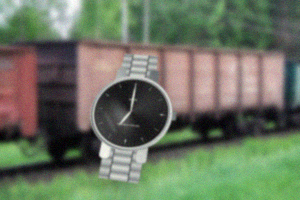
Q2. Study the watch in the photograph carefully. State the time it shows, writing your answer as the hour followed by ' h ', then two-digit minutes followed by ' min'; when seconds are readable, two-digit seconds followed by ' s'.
7 h 00 min
